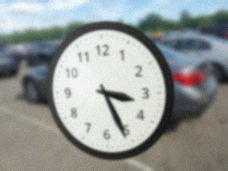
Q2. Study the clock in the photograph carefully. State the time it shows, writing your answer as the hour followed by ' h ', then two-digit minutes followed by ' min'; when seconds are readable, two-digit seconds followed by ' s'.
3 h 26 min
